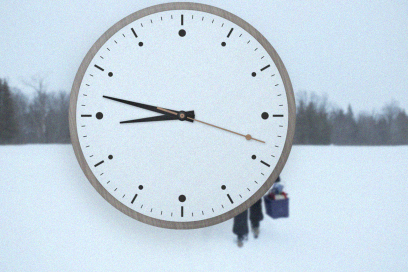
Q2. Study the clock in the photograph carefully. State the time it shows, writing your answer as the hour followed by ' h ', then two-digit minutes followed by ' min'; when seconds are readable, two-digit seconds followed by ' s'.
8 h 47 min 18 s
